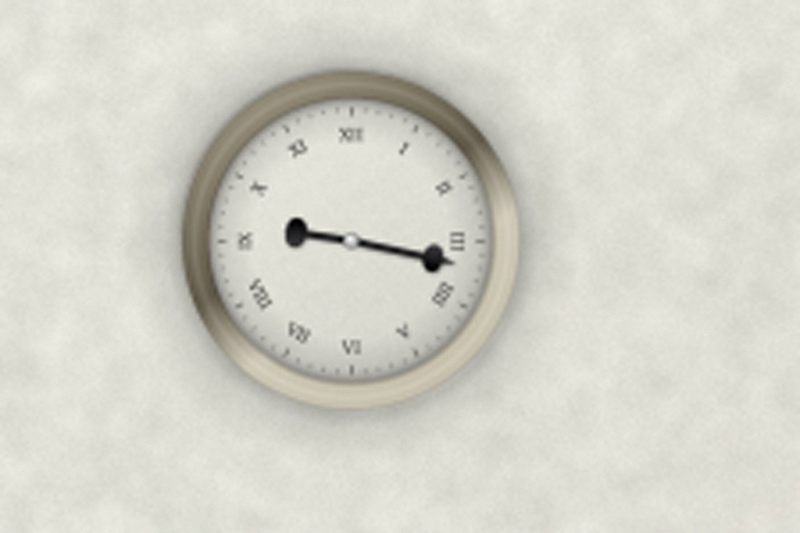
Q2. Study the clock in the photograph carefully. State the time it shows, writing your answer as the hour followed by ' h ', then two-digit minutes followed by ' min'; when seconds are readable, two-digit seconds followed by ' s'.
9 h 17 min
